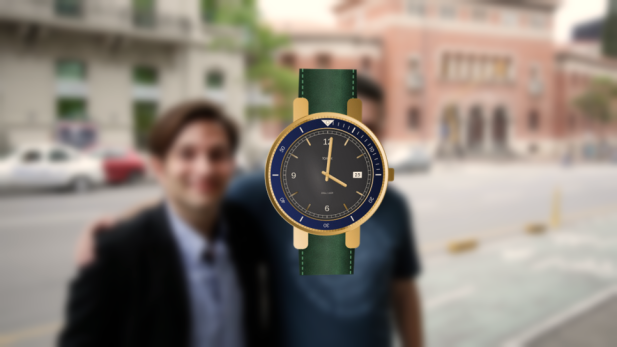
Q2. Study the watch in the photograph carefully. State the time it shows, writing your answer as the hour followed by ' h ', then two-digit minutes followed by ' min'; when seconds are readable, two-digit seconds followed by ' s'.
4 h 01 min
